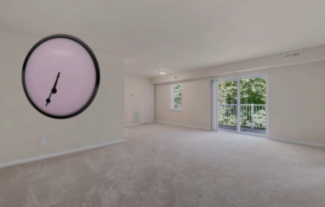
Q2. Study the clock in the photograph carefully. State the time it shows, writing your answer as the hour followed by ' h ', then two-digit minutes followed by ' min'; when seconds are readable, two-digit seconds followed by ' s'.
6 h 34 min
